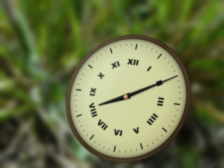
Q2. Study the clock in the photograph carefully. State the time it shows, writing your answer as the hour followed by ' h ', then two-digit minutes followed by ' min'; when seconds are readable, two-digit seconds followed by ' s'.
8 h 10 min
